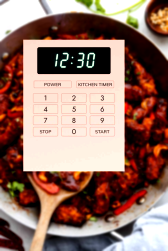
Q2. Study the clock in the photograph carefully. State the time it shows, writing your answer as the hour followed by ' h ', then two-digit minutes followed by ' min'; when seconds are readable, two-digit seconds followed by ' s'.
12 h 30 min
